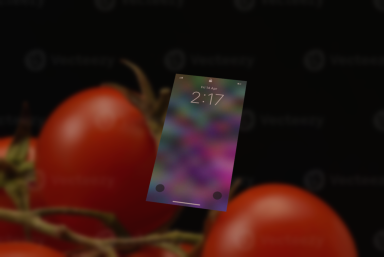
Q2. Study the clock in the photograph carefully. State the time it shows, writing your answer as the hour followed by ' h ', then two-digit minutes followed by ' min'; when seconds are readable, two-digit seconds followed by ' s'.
2 h 17 min
